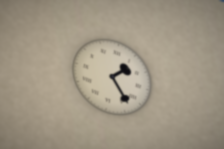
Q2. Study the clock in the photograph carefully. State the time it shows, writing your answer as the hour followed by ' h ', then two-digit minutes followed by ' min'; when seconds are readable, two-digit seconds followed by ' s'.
1 h 23 min
